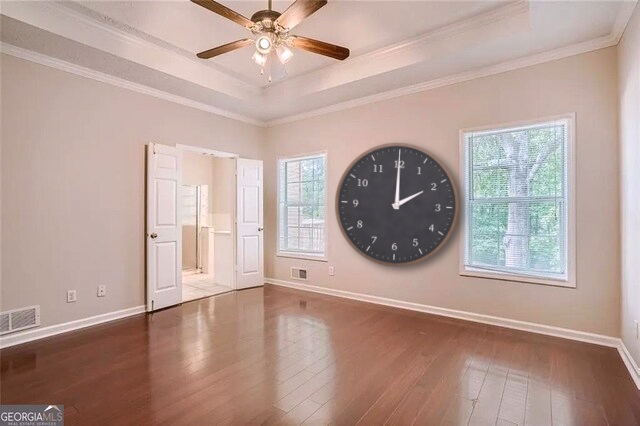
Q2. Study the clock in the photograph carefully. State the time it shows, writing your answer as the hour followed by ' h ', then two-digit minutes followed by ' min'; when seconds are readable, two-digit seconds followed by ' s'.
2 h 00 min
